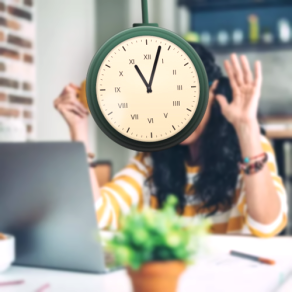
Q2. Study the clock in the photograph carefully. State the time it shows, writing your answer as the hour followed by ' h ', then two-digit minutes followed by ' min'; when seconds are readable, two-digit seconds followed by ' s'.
11 h 03 min
